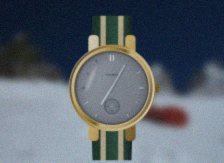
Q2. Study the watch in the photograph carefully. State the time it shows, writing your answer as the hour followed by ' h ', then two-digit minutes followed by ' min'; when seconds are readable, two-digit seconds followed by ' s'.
7 h 05 min
